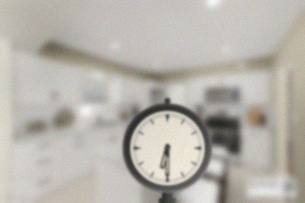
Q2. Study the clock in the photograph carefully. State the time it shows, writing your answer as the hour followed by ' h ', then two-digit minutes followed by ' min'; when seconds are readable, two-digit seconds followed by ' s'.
6 h 30 min
